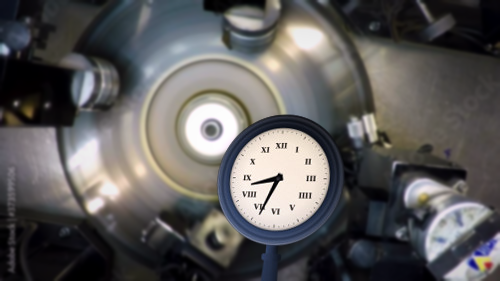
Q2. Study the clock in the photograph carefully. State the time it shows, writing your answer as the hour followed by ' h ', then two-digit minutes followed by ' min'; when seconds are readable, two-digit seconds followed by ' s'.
8 h 34 min
